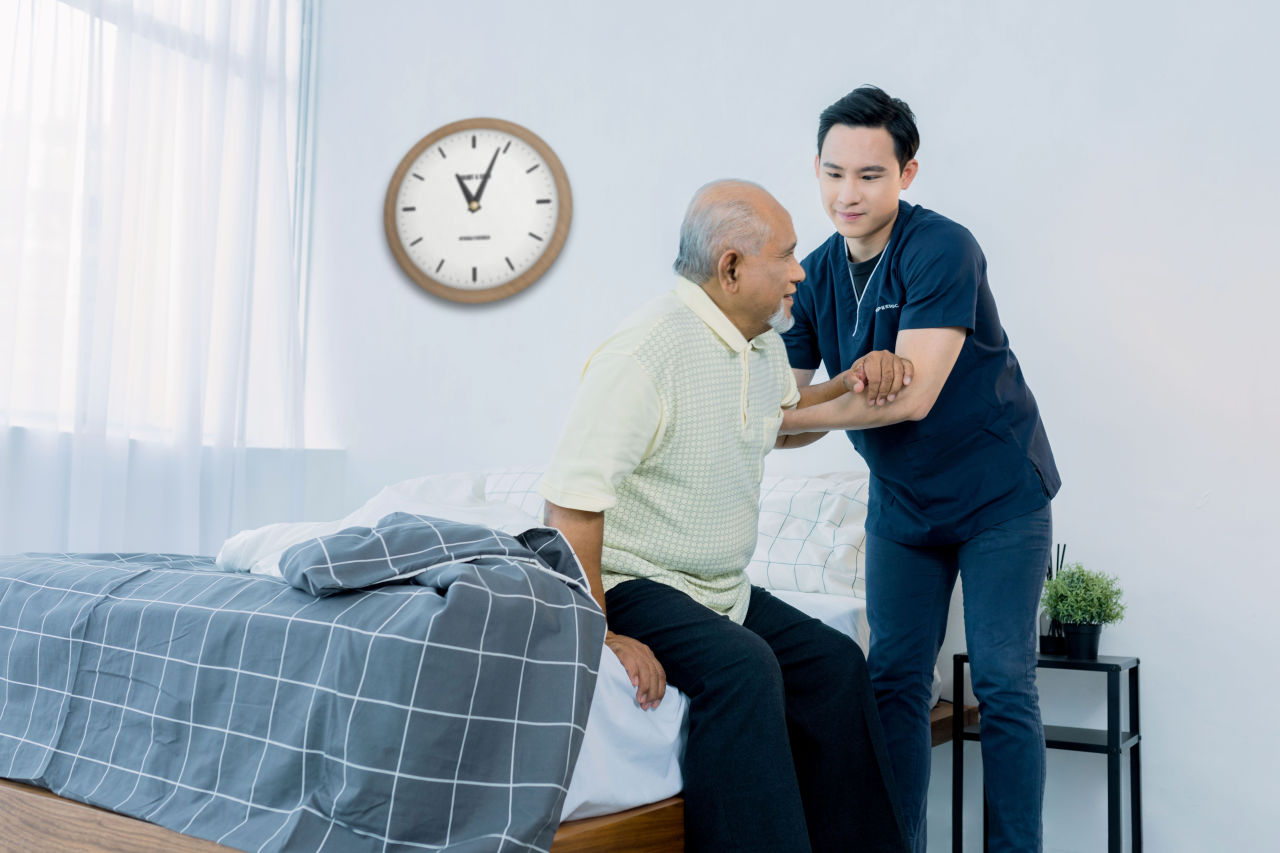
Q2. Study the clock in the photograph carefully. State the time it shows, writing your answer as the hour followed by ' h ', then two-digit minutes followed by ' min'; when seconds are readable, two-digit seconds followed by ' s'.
11 h 04 min
